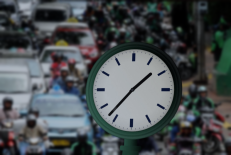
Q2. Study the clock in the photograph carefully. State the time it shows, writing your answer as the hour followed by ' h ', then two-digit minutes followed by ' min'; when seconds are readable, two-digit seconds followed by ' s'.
1 h 37 min
